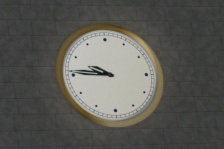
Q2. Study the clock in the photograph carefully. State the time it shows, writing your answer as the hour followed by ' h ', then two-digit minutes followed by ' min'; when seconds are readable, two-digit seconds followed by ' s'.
9 h 46 min
